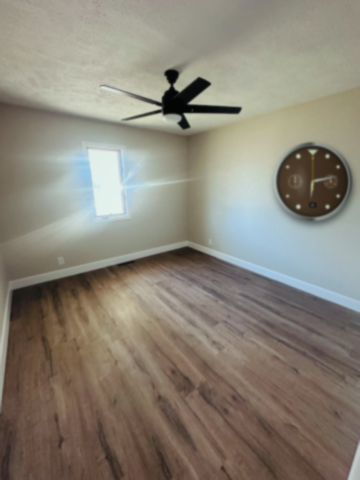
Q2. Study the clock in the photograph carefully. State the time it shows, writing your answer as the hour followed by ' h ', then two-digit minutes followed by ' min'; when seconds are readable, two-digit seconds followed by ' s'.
6 h 13 min
